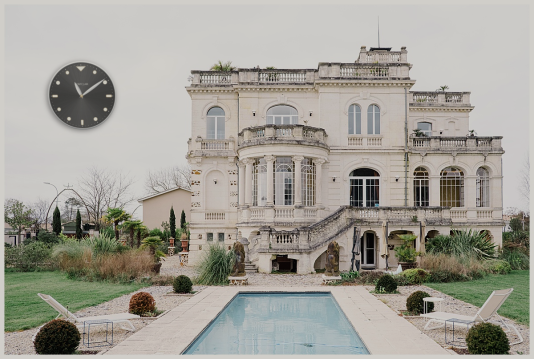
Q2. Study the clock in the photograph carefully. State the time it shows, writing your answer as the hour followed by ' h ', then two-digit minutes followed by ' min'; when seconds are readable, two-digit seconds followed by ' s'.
11 h 09 min
